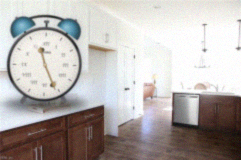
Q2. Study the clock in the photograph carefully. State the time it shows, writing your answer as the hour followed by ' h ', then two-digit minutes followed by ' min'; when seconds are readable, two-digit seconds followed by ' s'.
11 h 26 min
